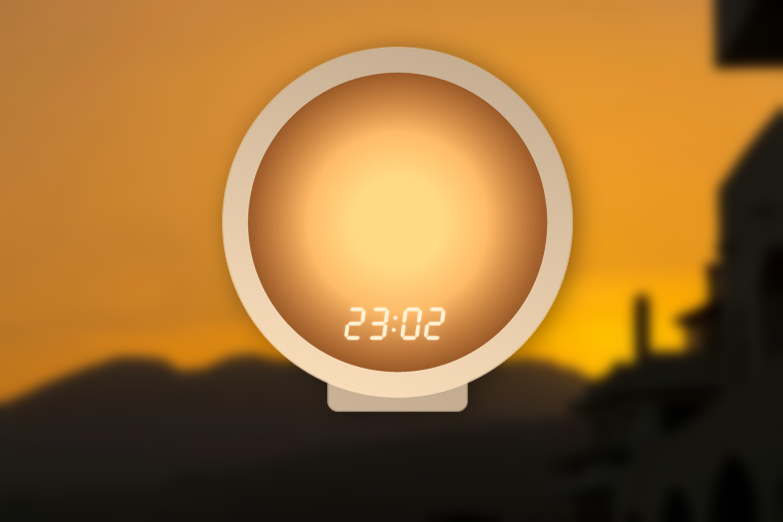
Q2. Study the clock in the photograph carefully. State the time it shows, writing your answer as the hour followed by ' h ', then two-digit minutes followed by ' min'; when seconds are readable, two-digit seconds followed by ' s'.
23 h 02 min
